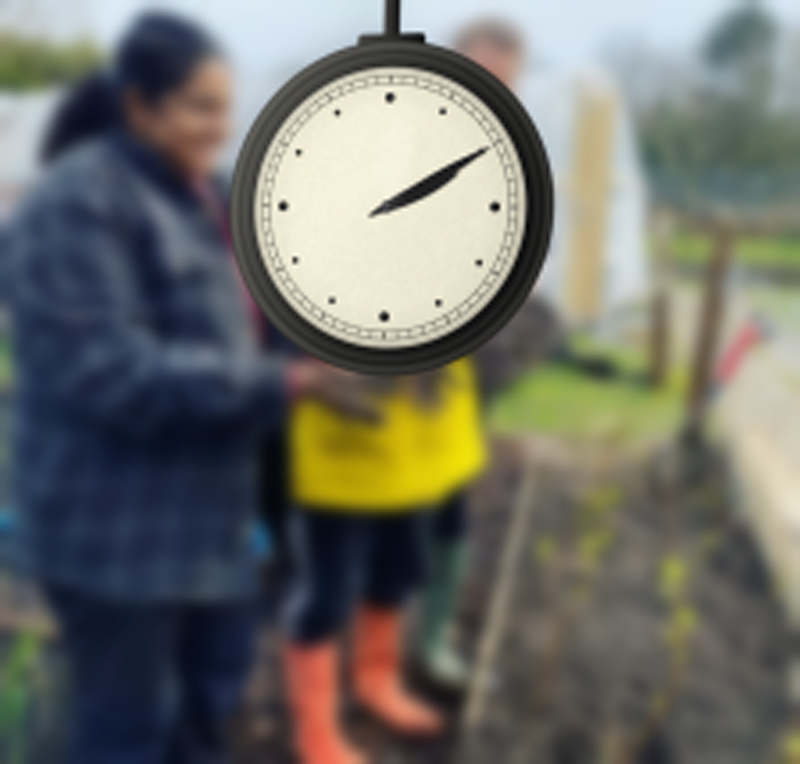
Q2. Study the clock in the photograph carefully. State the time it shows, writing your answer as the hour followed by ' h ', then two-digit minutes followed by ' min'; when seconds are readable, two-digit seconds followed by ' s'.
2 h 10 min
